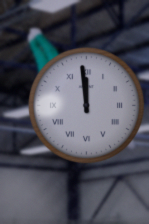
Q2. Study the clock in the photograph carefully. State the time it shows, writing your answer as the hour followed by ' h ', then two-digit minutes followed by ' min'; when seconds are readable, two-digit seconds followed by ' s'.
11 h 59 min
